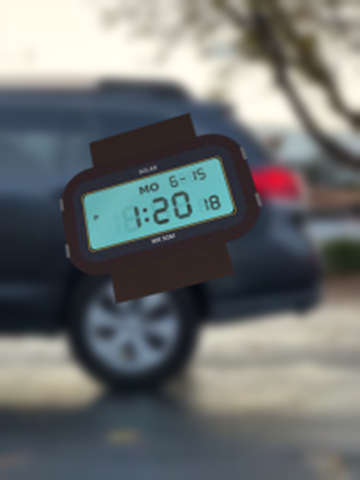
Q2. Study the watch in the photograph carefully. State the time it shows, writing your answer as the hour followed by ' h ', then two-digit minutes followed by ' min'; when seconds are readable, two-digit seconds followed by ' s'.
1 h 20 min 18 s
